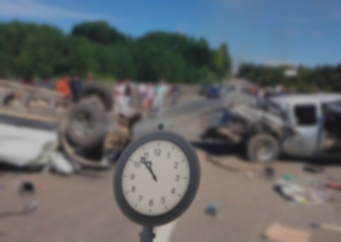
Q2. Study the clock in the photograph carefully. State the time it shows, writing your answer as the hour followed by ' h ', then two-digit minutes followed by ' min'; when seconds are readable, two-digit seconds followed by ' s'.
10 h 53 min
